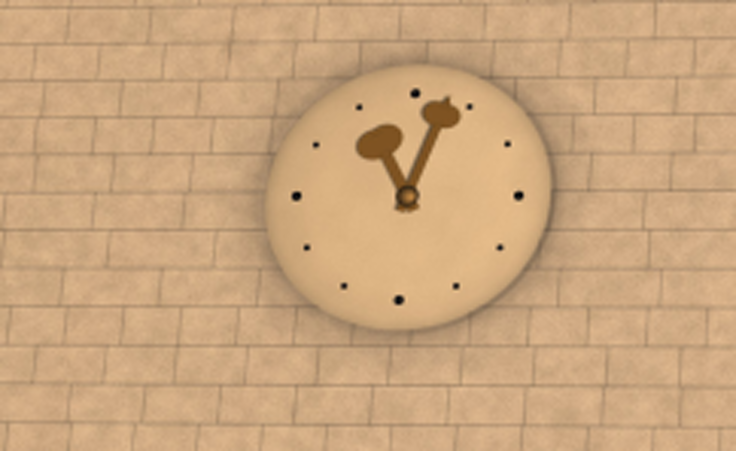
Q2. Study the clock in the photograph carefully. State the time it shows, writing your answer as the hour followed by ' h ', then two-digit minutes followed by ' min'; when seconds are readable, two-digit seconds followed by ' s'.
11 h 03 min
